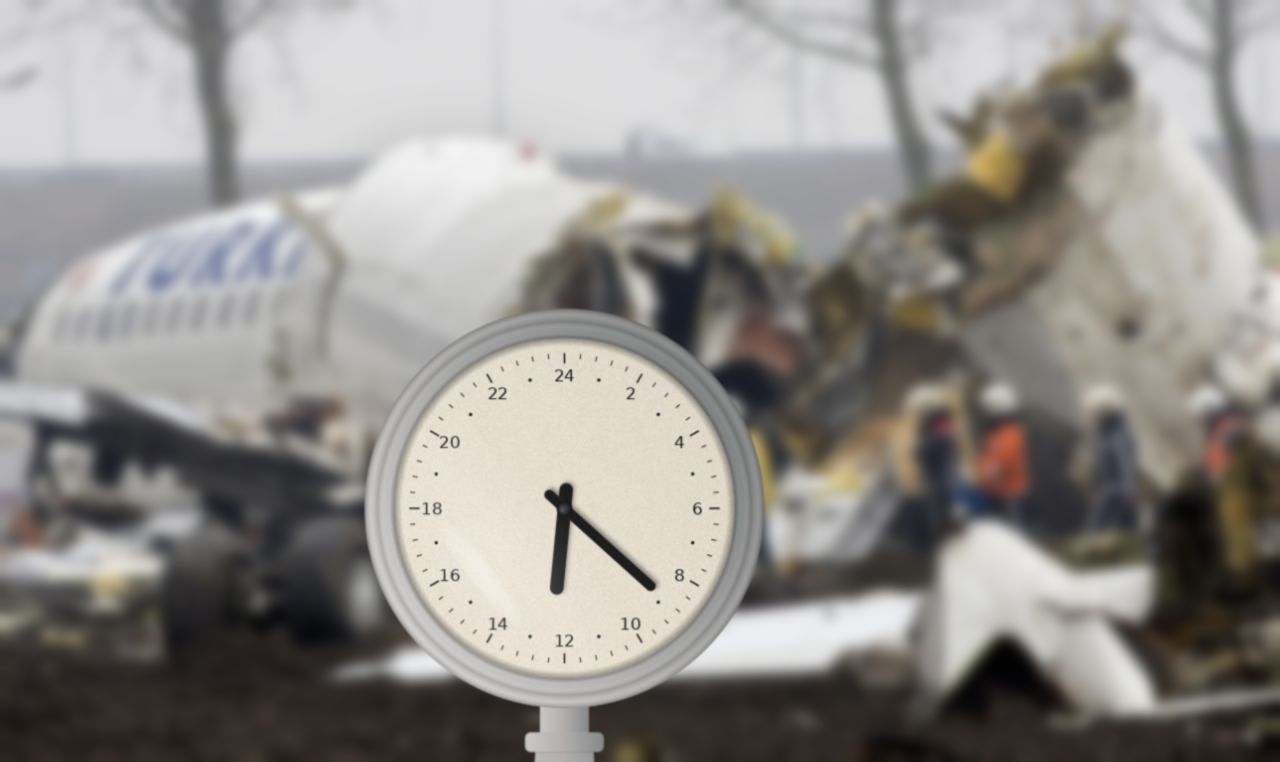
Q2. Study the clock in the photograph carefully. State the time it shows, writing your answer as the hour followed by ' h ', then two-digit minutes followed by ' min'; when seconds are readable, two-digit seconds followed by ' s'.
12 h 22 min
